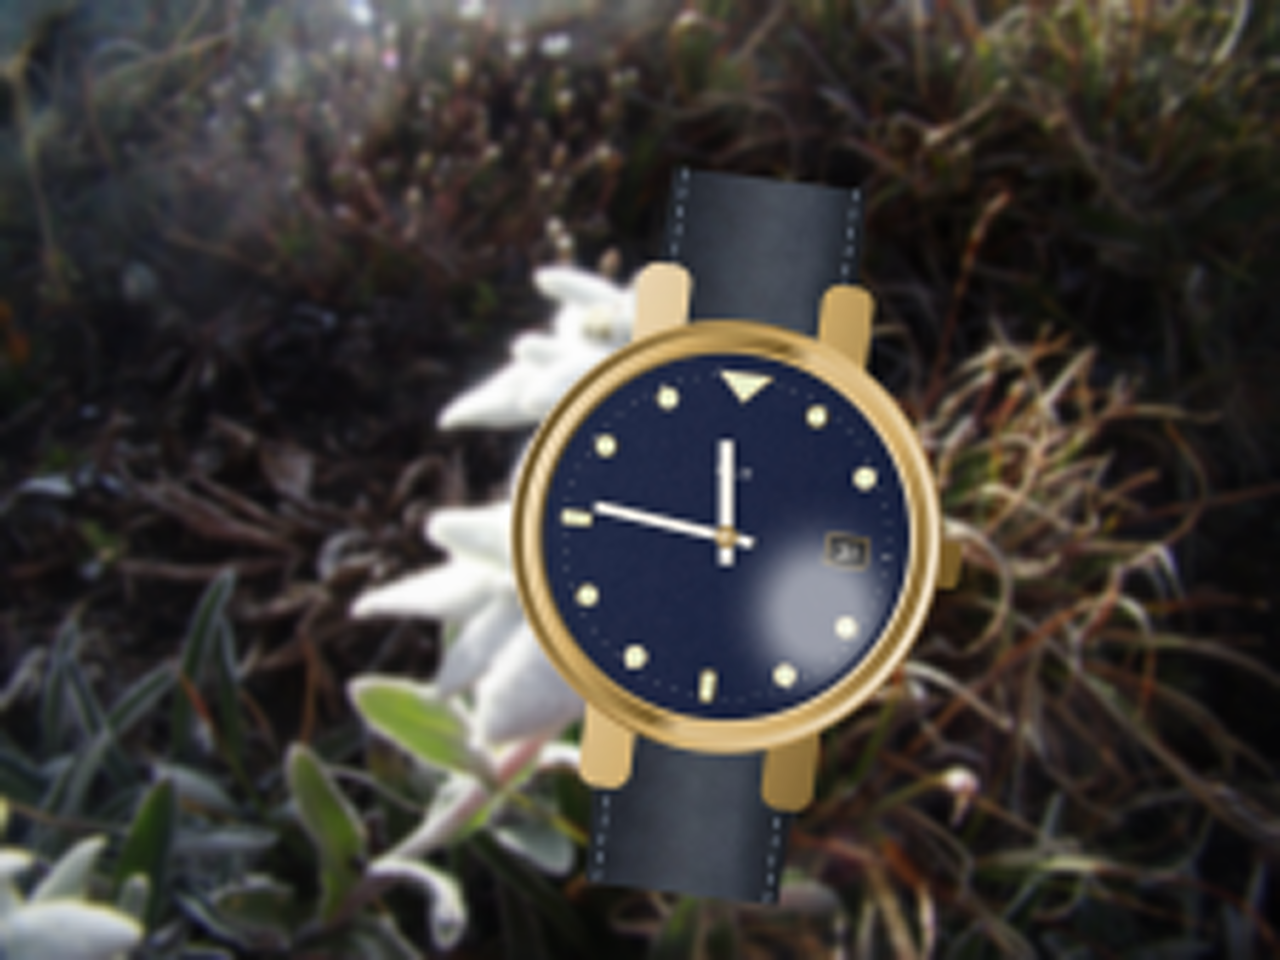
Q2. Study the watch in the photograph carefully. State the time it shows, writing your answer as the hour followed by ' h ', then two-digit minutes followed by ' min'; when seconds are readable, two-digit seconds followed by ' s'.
11 h 46 min
